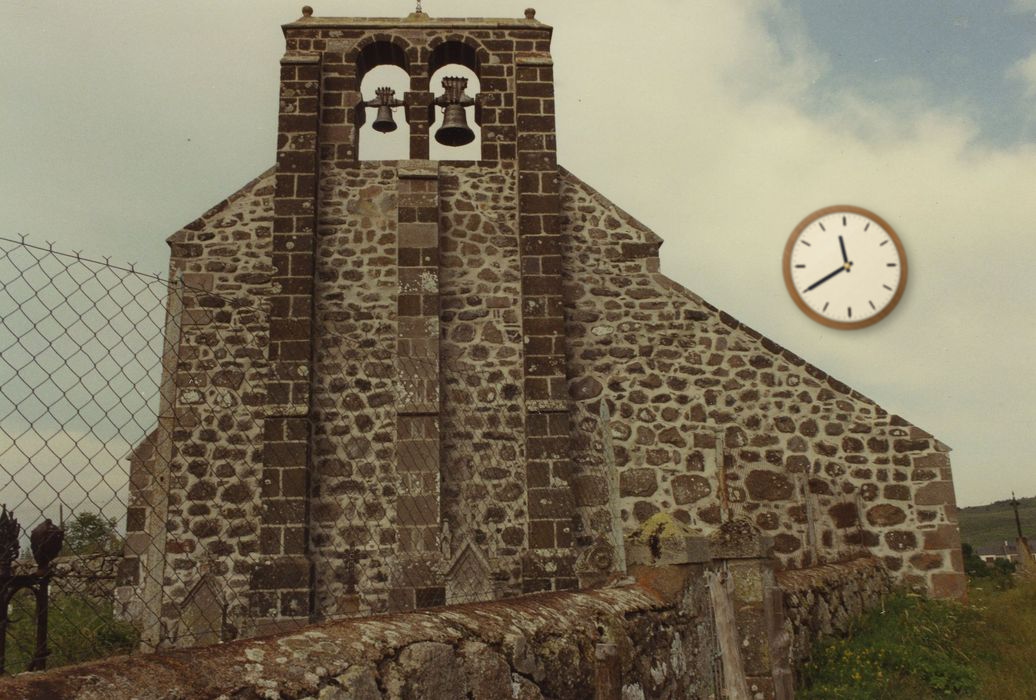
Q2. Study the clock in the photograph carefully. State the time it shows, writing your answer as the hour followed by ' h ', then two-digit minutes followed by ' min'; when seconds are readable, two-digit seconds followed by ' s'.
11 h 40 min
